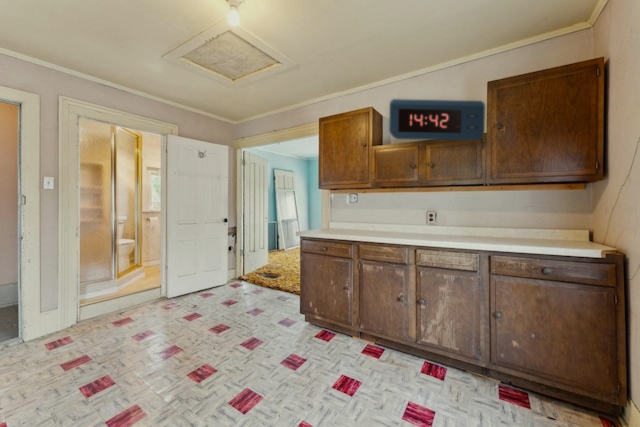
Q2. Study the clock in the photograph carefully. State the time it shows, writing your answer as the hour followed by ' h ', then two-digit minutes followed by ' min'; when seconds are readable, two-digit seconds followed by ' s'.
14 h 42 min
